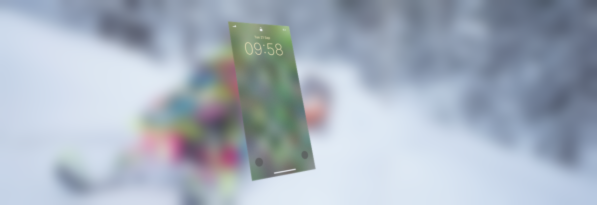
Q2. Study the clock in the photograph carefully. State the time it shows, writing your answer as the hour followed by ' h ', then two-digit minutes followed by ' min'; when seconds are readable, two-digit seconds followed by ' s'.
9 h 58 min
